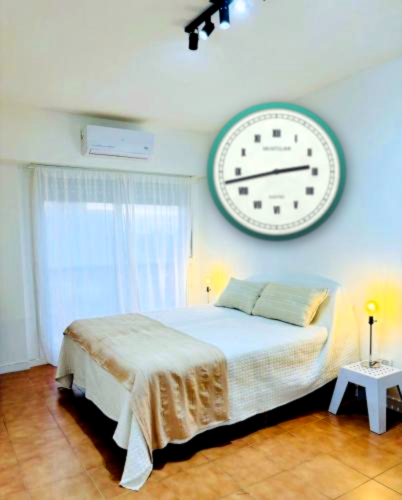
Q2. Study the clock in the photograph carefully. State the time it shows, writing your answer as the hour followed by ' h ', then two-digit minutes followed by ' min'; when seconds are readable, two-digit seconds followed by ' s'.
2 h 43 min
